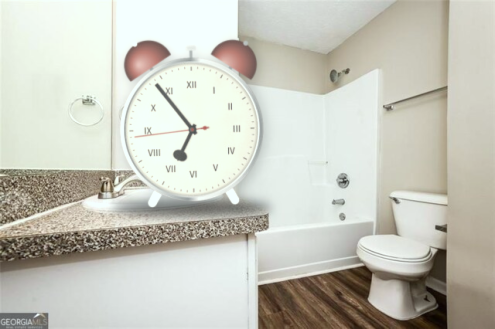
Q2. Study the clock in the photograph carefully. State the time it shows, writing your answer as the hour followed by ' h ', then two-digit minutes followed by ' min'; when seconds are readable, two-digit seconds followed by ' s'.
6 h 53 min 44 s
